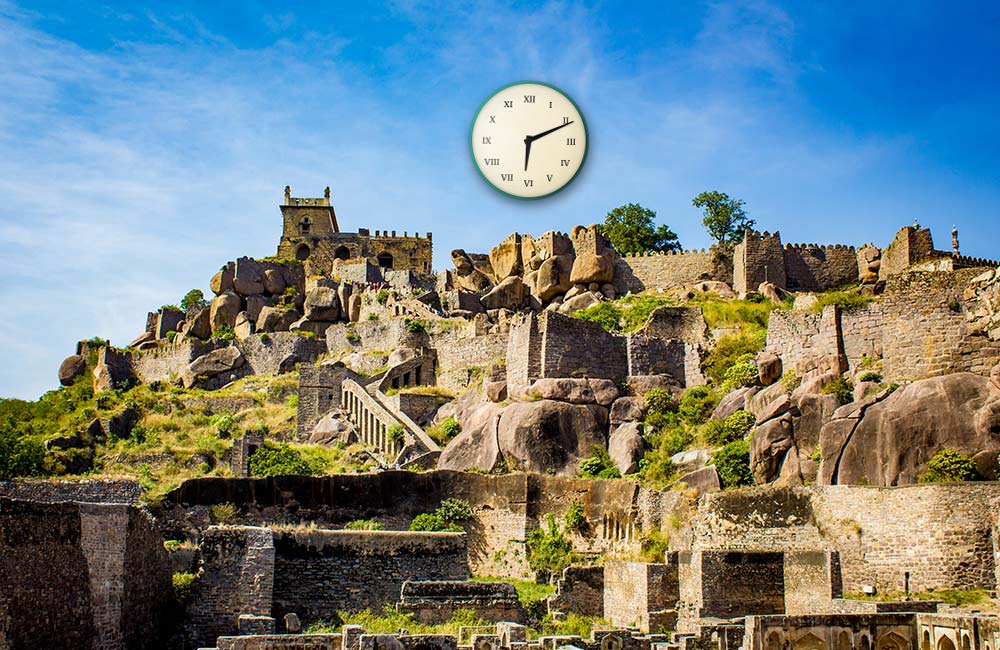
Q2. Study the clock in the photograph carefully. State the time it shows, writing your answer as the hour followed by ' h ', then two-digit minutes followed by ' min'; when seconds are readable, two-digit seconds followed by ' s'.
6 h 11 min
